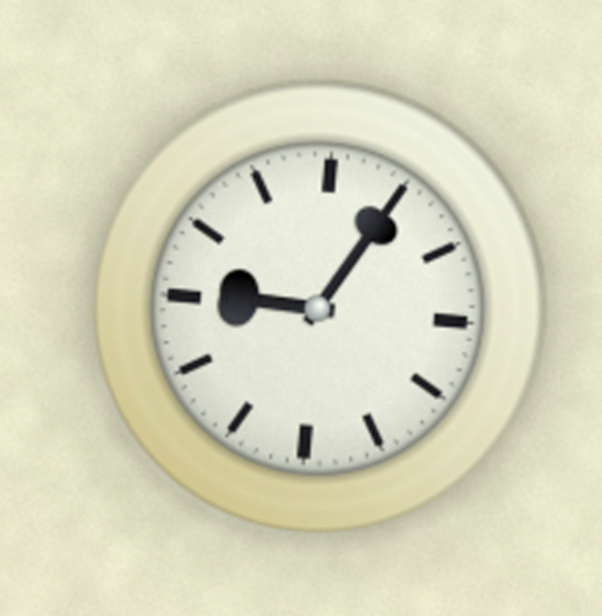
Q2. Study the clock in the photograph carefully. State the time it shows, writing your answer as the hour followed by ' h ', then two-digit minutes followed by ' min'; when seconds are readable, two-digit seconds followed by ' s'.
9 h 05 min
